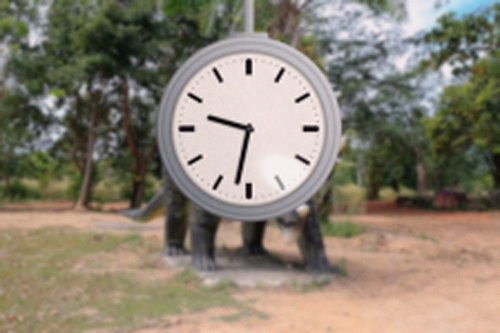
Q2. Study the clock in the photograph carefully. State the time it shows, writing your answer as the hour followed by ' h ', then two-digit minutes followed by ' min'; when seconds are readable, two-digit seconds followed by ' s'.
9 h 32 min
